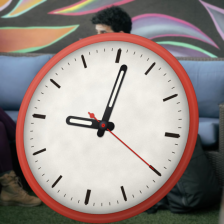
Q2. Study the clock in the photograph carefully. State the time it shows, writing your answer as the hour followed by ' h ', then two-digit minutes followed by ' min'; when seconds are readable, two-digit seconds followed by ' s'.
9 h 01 min 20 s
